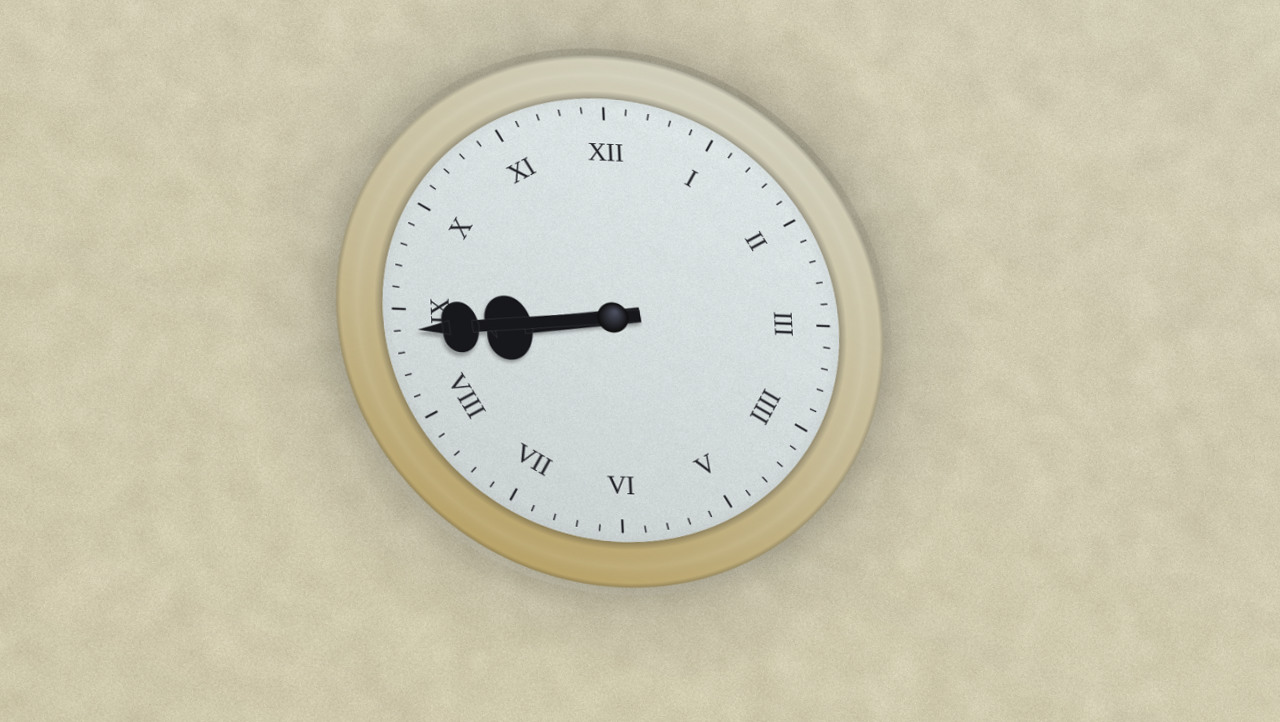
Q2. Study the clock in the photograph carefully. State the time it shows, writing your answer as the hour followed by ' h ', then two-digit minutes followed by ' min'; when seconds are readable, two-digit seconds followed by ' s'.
8 h 44 min
